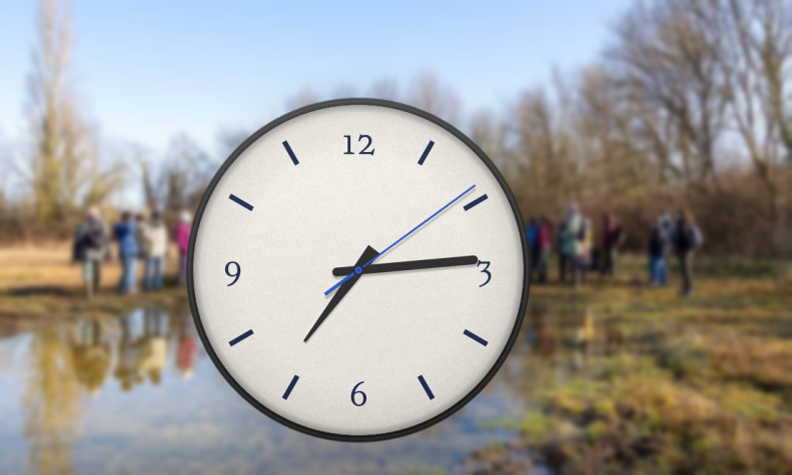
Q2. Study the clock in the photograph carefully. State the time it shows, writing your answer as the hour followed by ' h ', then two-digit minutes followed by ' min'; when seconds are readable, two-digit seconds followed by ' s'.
7 h 14 min 09 s
